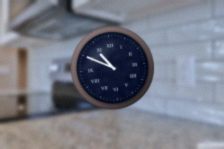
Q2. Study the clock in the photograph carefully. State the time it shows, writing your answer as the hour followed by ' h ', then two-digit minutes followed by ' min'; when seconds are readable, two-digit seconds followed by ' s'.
10 h 50 min
